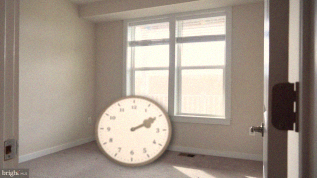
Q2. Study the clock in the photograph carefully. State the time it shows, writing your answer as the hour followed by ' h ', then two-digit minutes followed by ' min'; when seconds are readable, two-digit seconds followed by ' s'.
2 h 10 min
